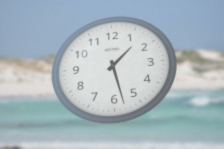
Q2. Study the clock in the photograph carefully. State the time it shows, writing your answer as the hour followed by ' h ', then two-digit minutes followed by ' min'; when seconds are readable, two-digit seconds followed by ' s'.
1 h 28 min
